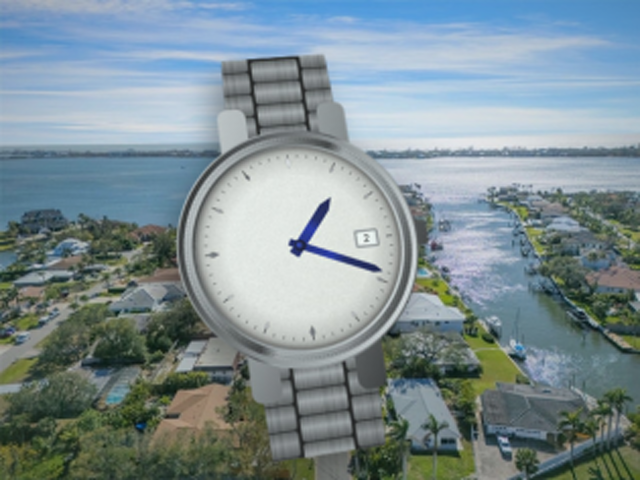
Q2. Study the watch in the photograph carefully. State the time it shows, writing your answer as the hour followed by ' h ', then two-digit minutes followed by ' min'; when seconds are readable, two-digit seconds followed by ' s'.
1 h 19 min
